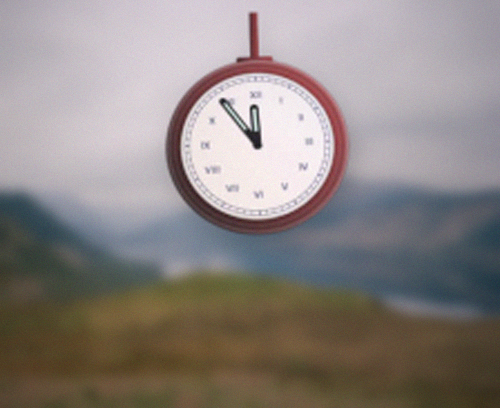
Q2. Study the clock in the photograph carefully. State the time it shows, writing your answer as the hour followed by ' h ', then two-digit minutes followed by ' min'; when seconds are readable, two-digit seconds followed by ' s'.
11 h 54 min
